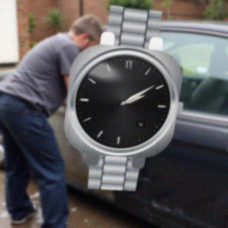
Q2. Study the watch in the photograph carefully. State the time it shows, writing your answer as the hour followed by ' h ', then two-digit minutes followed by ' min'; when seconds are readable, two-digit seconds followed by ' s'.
2 h 09 min
